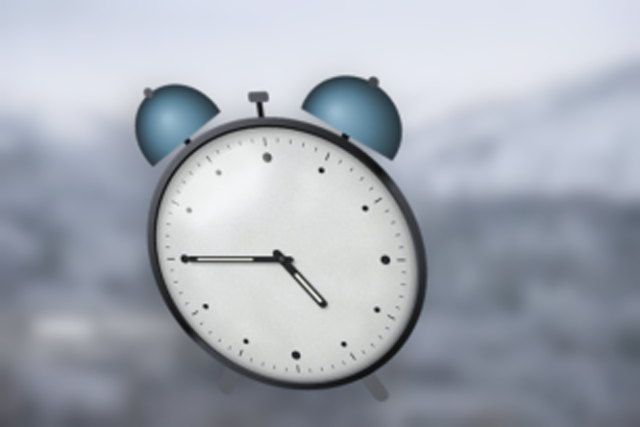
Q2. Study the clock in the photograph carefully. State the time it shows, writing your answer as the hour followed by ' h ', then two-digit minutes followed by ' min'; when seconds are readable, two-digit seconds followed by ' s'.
4 h 45 min
